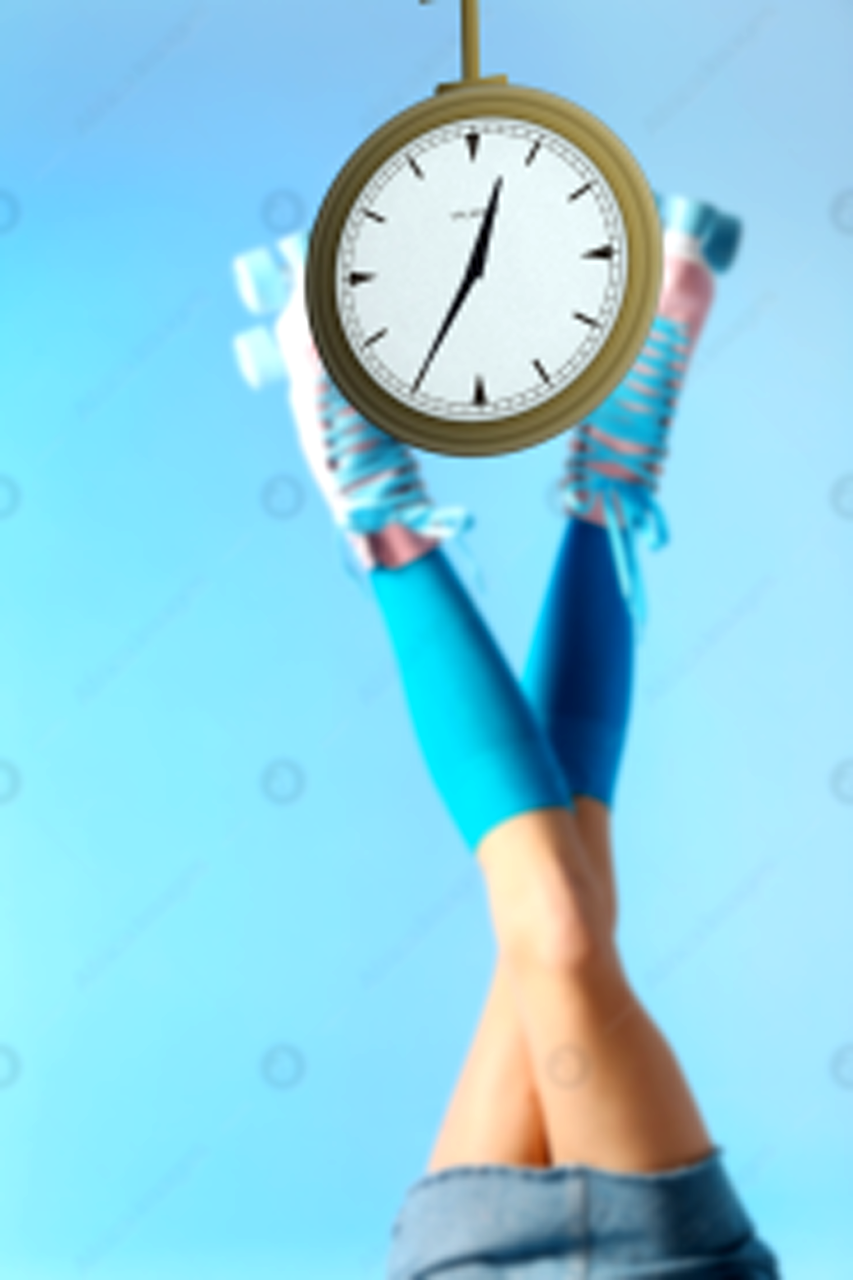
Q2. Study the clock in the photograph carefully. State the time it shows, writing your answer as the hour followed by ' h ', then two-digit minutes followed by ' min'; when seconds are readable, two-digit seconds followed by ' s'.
12 h 35 min
